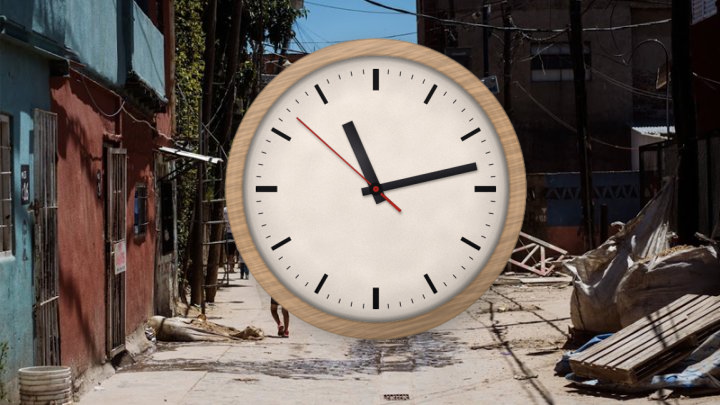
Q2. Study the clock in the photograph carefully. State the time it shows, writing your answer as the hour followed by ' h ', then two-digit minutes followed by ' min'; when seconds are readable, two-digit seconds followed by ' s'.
11 h 12 min 52 s
